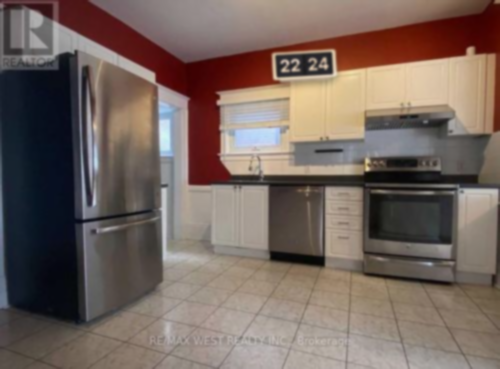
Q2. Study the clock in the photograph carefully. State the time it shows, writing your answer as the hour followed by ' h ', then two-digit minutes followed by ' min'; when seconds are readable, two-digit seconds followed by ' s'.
22 h 24 min
